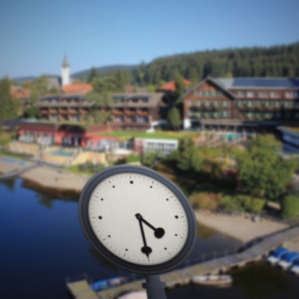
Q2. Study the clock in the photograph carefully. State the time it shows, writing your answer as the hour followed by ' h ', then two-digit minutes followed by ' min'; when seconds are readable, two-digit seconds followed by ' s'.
4 h 30 min
